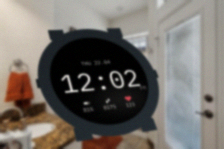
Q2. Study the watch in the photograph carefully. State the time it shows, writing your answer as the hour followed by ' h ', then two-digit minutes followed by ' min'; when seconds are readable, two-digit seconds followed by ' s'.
12 h 02 min
